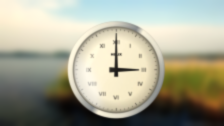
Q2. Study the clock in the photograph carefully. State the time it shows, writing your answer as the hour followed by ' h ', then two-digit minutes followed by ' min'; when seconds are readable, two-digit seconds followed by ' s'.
3 h 00 min
